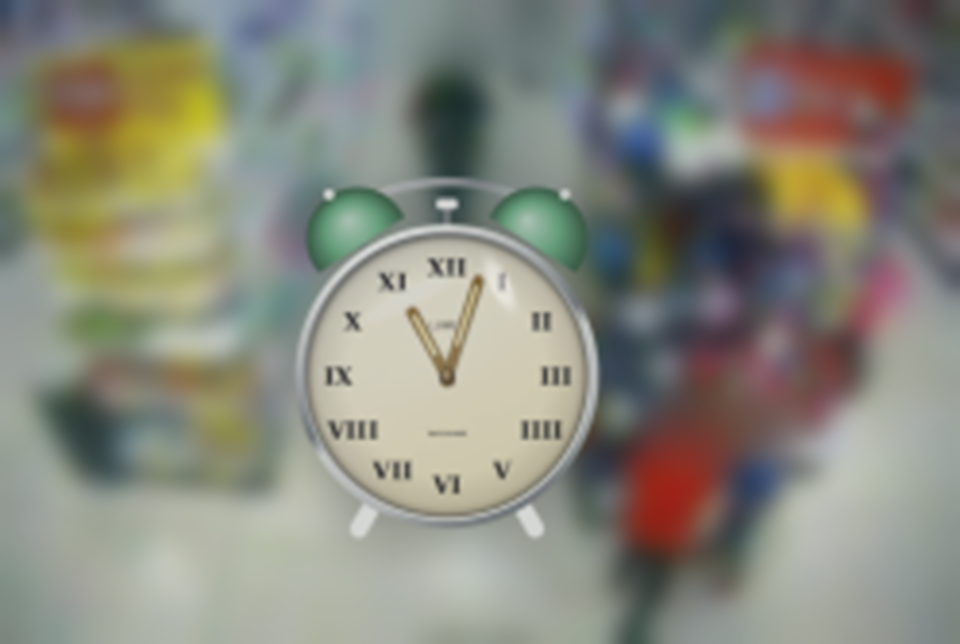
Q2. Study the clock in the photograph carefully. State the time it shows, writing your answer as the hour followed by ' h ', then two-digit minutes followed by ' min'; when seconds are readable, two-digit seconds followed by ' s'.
11 h 03 min
